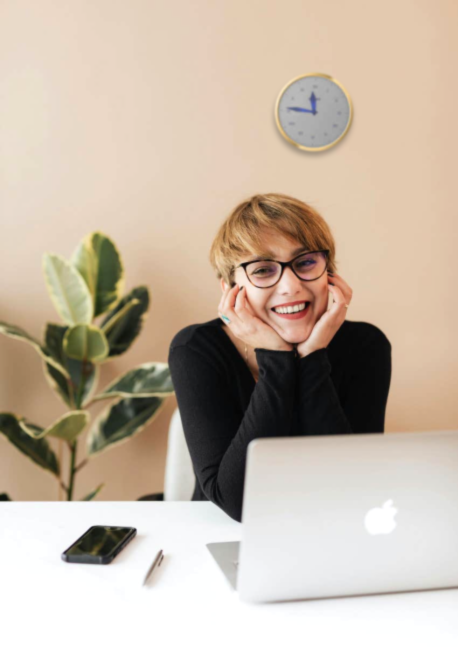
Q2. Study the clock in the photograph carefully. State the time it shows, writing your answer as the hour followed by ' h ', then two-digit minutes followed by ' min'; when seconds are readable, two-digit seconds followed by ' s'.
11 h 46 min
